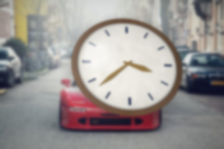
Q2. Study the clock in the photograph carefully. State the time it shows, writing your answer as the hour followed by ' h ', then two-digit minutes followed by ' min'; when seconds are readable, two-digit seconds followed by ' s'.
3 h 38 min
